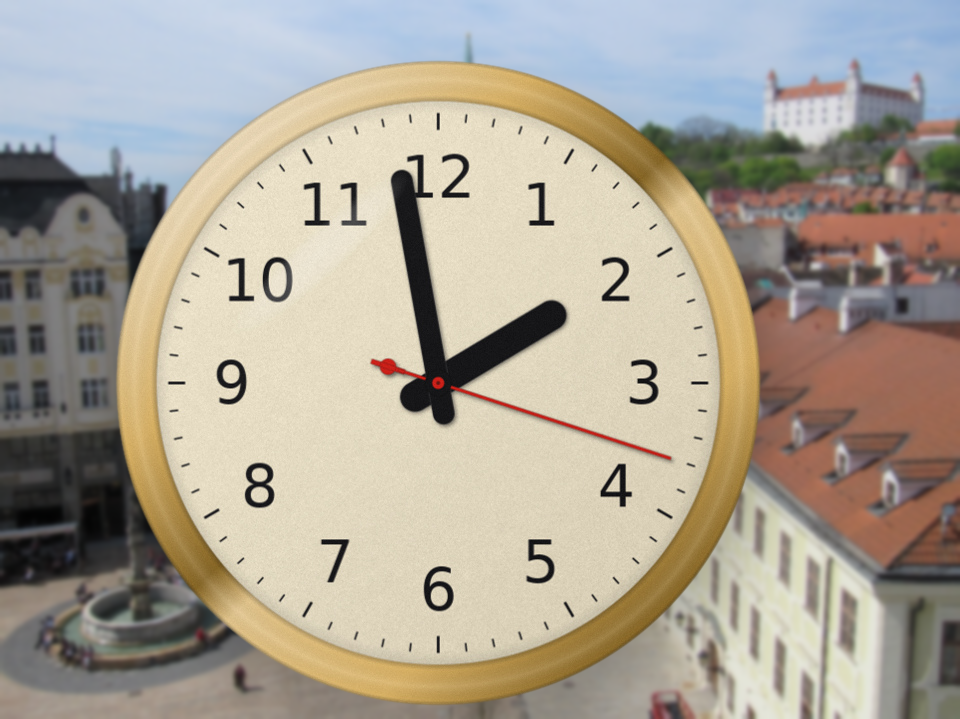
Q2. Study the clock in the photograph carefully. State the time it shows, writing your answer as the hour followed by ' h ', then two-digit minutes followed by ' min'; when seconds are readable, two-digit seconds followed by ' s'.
1 h 58 min 18 s
